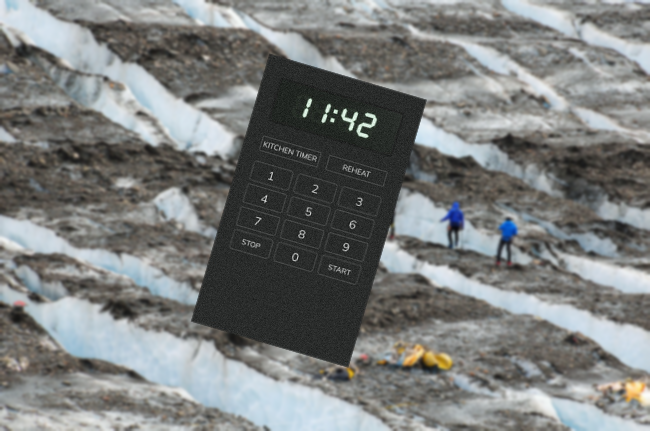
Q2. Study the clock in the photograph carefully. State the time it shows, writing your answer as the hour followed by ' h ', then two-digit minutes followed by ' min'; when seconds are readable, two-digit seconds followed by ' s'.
11 h 42 min
